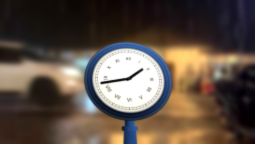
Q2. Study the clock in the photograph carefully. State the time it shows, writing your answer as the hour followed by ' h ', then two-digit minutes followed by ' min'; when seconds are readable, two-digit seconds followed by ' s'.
1 h 43 min
